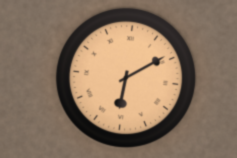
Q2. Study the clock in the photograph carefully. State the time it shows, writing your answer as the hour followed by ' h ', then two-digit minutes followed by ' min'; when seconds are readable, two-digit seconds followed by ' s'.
6 h 09 min
